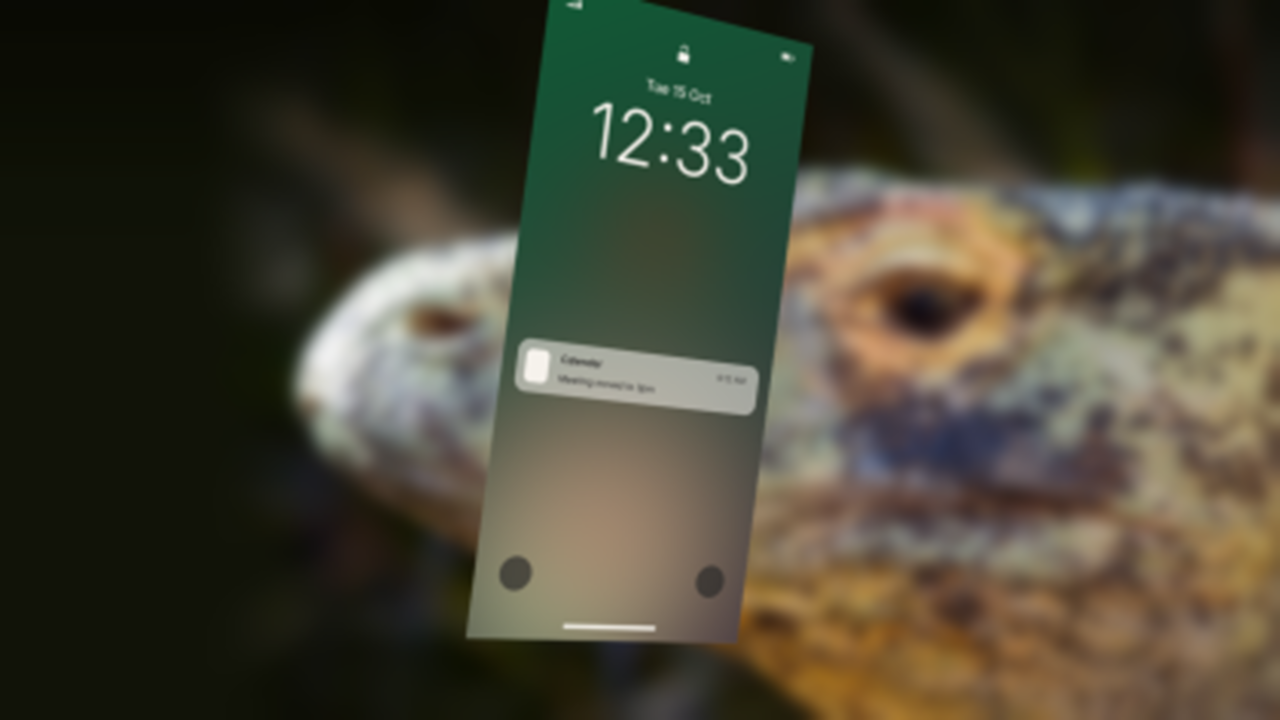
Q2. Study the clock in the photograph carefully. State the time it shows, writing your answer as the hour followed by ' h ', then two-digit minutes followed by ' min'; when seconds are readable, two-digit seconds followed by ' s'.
12 h 33 min
